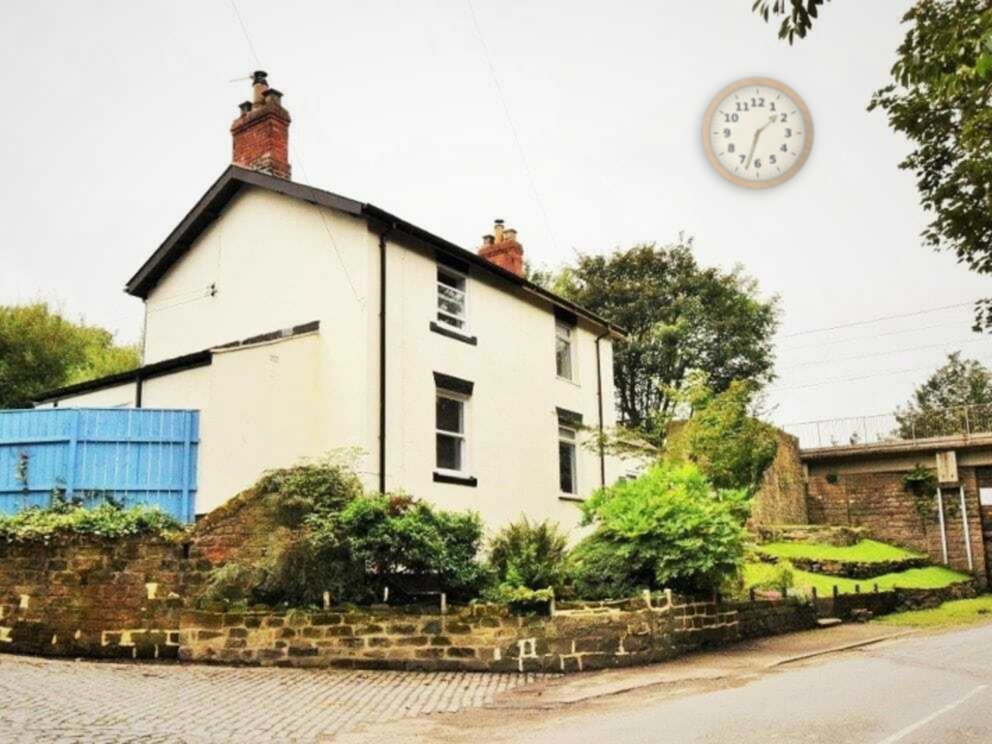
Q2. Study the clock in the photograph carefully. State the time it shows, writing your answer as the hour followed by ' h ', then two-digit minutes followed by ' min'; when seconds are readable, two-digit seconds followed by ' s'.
1 h 33 min
